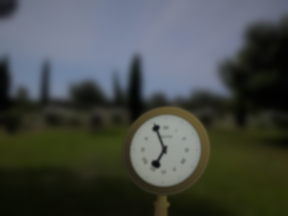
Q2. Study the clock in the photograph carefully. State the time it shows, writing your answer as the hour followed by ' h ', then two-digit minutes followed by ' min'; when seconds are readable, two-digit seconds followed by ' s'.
6 h 56 min
